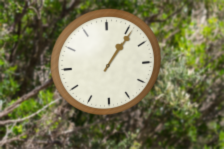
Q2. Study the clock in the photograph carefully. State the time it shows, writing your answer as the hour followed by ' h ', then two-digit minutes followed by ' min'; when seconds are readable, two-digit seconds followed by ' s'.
1 h 06 min
